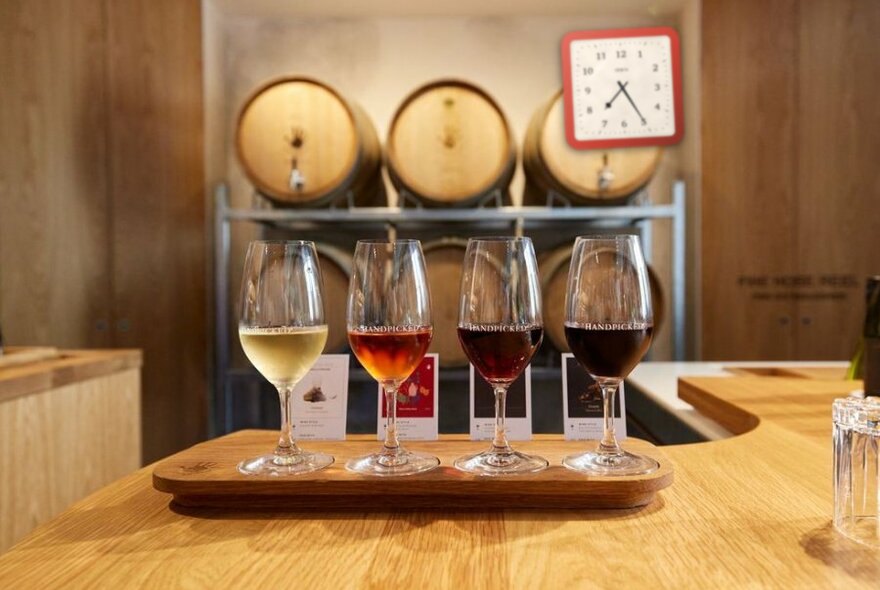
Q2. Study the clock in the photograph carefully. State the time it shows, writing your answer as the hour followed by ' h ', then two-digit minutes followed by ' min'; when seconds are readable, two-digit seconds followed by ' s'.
7 h 25 min
